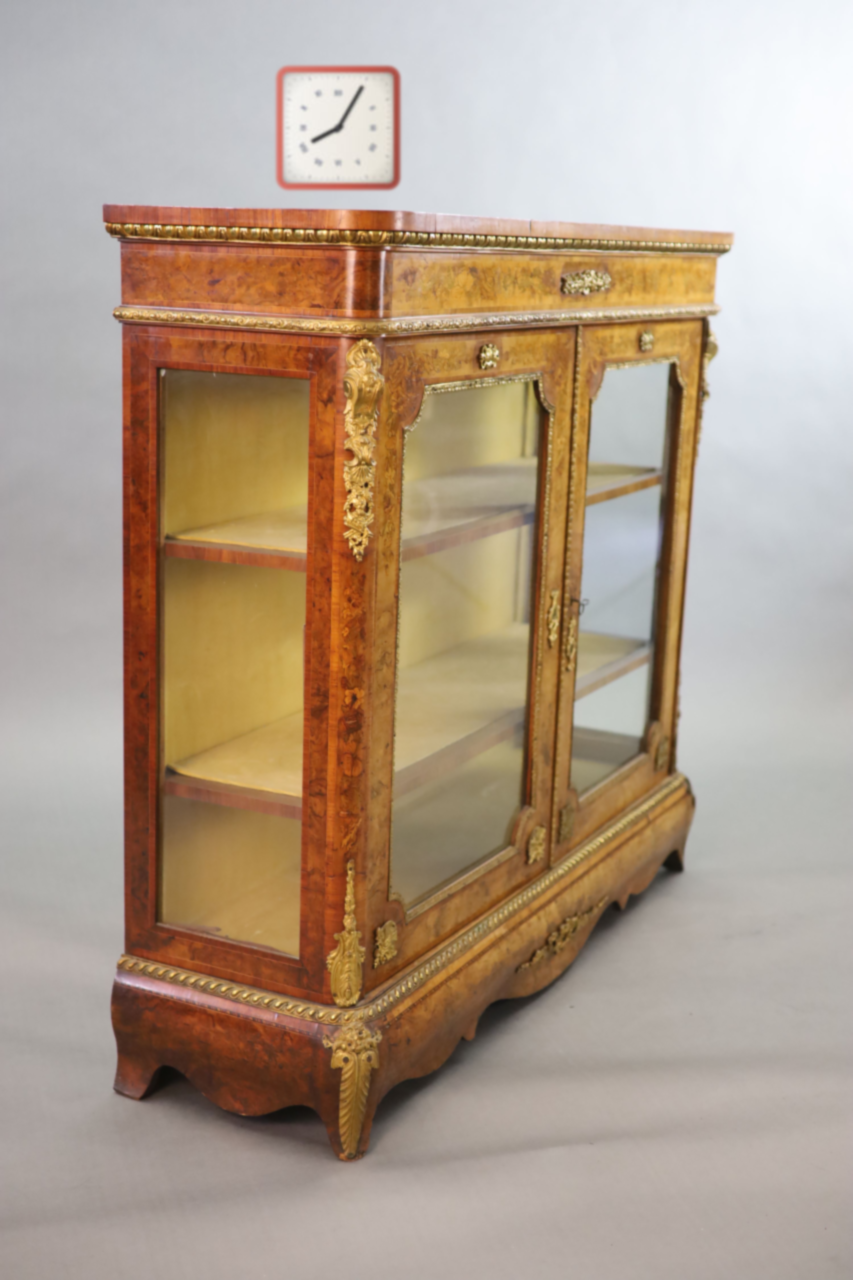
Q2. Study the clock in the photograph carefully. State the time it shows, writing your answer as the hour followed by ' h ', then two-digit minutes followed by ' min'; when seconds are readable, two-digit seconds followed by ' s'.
8 h 05 min
